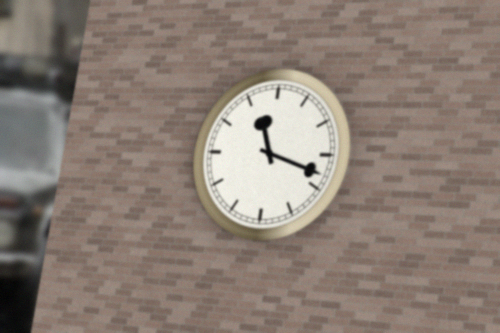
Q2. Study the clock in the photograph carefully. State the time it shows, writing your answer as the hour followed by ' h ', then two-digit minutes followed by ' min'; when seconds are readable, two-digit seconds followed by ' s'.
11 h 18 min
